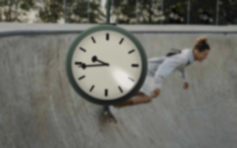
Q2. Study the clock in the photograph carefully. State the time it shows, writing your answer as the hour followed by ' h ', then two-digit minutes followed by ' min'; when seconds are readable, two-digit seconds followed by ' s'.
9 h 44 min
